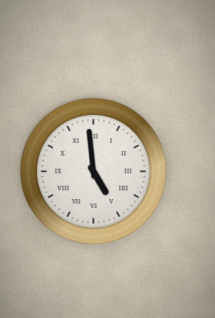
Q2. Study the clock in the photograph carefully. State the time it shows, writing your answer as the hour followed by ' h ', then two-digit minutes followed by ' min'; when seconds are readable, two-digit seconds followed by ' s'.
4 h 59 min
